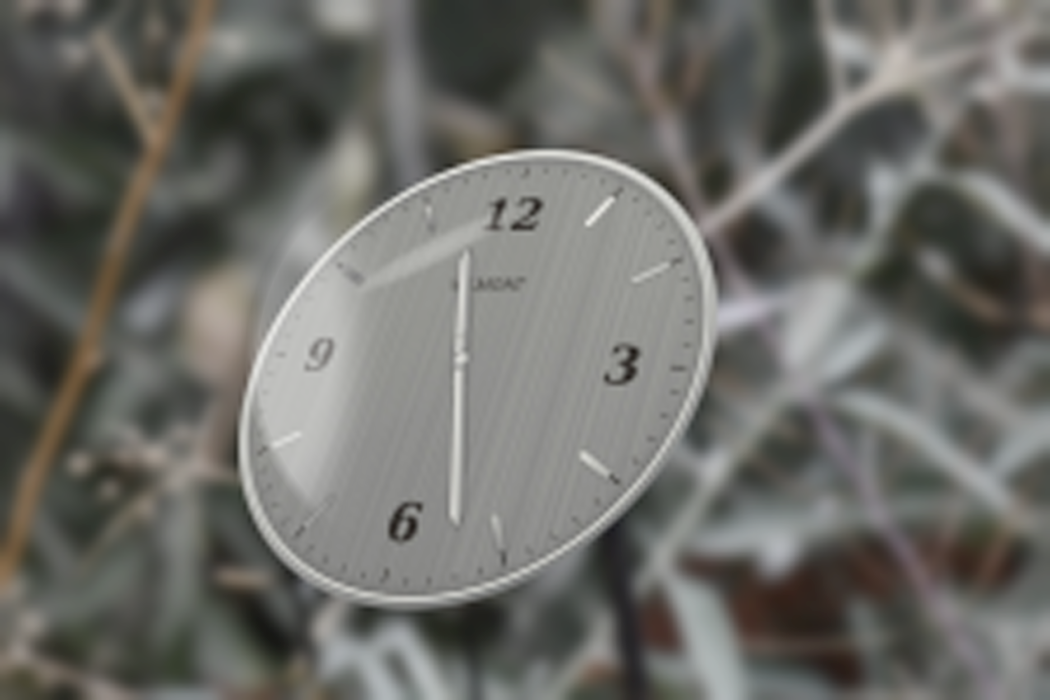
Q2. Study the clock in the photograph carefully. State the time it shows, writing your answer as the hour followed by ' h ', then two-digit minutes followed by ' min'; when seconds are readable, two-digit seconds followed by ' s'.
11 h 27 min
